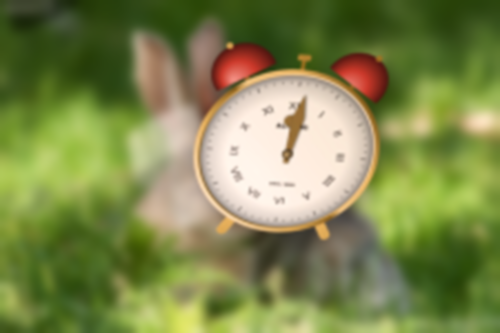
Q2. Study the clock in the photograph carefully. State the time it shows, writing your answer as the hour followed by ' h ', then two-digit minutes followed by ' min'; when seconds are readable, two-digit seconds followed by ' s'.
12 h 01 min
